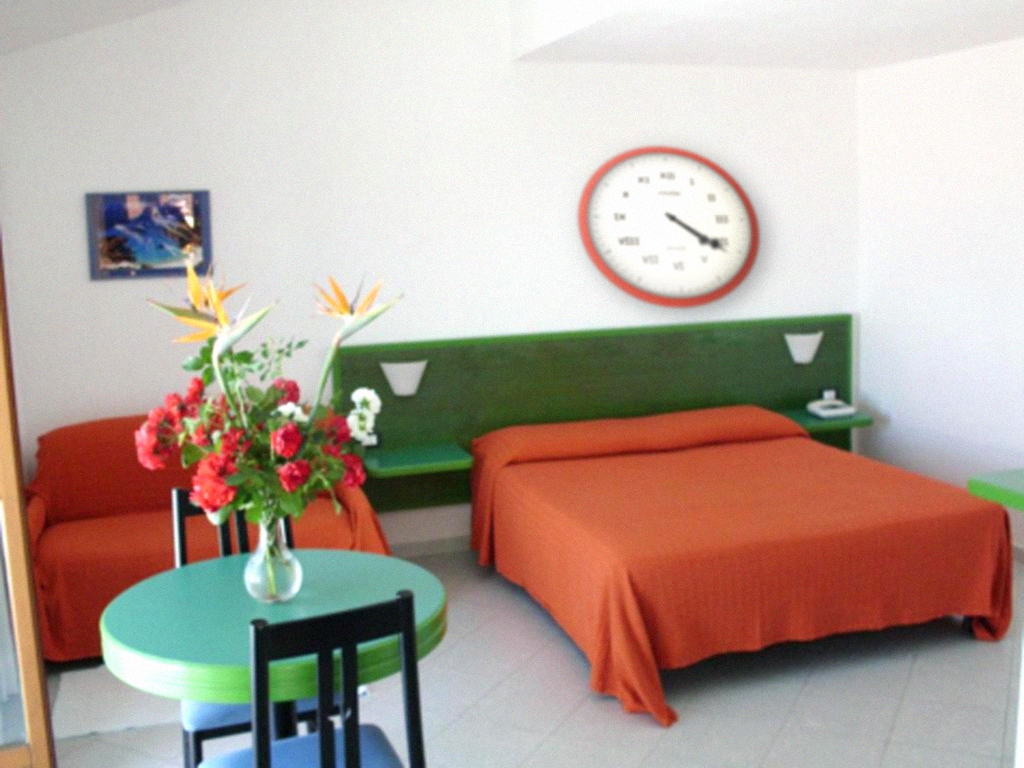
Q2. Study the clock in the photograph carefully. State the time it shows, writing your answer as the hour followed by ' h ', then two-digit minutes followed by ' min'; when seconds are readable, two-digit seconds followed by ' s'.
4 h 21 min
